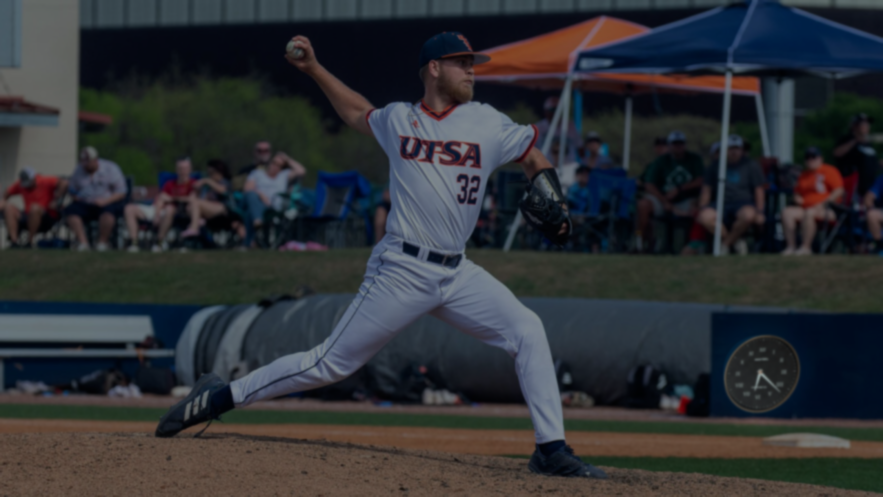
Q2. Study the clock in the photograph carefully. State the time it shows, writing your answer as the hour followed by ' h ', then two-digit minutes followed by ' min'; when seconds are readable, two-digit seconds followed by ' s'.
6 h 22 min
